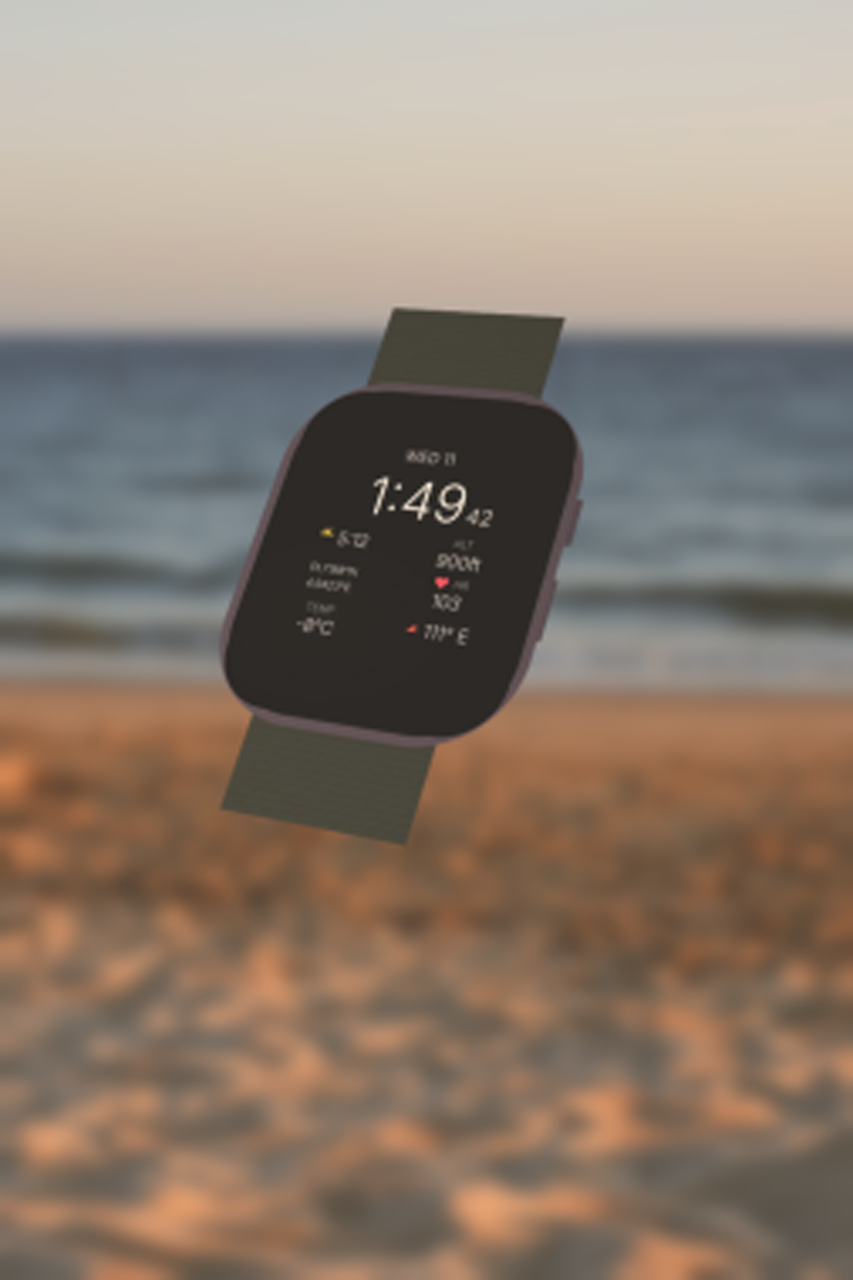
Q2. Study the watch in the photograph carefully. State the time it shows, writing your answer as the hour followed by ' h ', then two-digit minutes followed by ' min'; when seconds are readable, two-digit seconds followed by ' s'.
1 h 49 min
